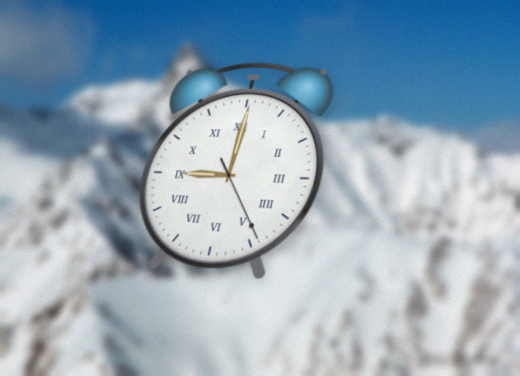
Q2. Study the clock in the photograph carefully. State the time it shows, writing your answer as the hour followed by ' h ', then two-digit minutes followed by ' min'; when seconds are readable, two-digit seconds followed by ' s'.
9 h 00 min 24 s
